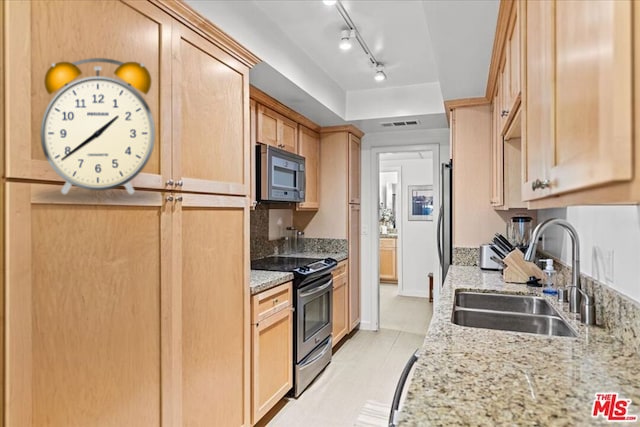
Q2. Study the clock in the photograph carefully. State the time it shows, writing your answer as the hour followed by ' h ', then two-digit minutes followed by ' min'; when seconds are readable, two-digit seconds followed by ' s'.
1 h 39 min
